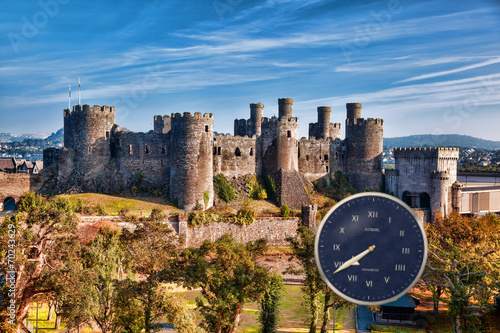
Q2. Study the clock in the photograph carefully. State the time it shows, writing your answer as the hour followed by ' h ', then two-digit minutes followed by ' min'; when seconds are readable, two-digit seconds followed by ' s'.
7 h 39 min
